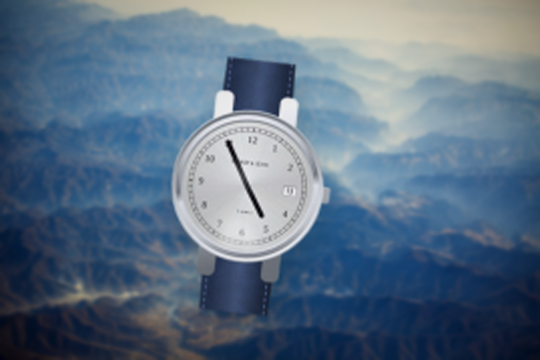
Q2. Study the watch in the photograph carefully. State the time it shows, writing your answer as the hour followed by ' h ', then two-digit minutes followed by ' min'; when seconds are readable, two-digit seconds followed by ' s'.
4 h 55 min
